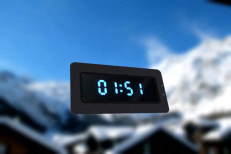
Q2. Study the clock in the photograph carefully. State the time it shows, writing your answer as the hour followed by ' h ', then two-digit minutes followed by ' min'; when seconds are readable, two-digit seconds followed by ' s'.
1 h 51 min
